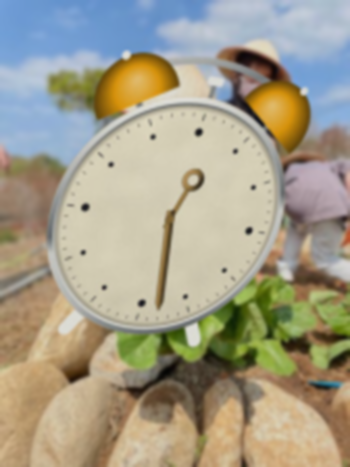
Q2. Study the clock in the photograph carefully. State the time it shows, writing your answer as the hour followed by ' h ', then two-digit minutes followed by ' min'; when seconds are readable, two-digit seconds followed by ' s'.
12 h 28 min
